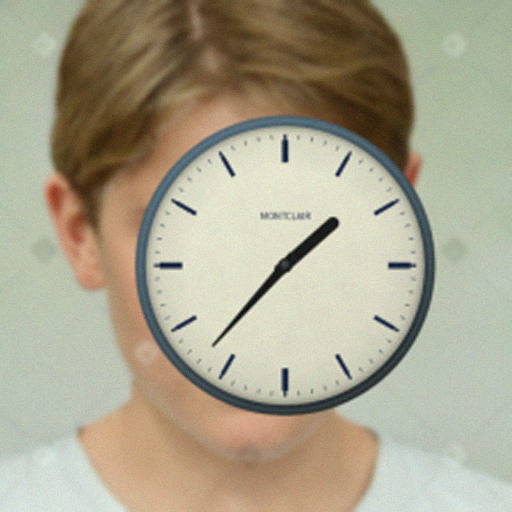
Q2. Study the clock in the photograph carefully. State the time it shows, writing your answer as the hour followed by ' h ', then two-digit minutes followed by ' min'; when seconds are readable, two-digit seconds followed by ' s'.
1 h 37 min
